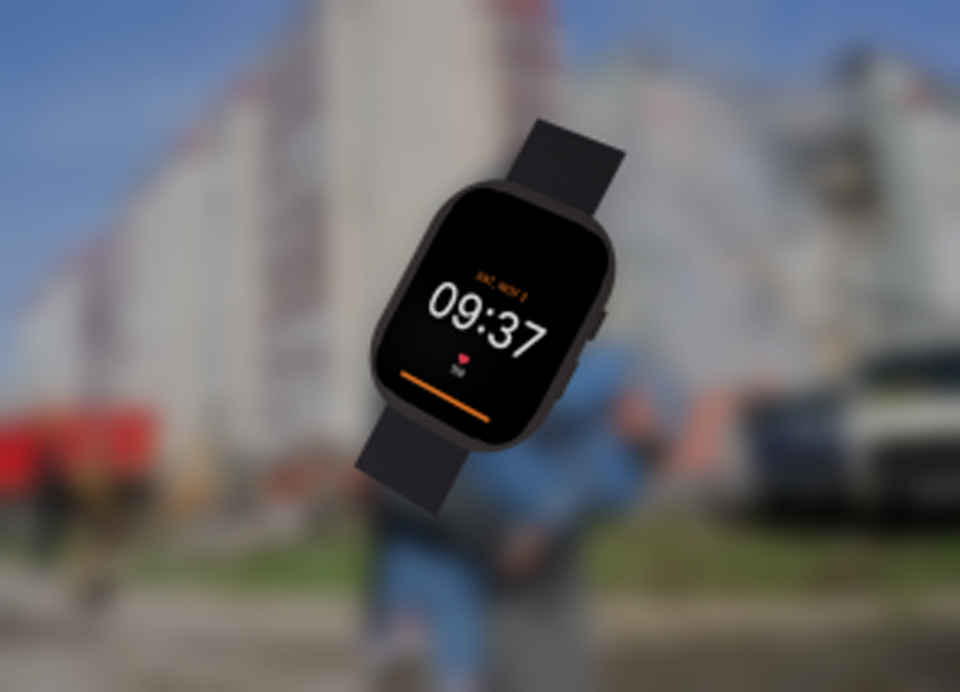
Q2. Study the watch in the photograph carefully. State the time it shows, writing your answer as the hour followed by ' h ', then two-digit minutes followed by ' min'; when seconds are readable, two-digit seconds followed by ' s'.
9 h 37 min
